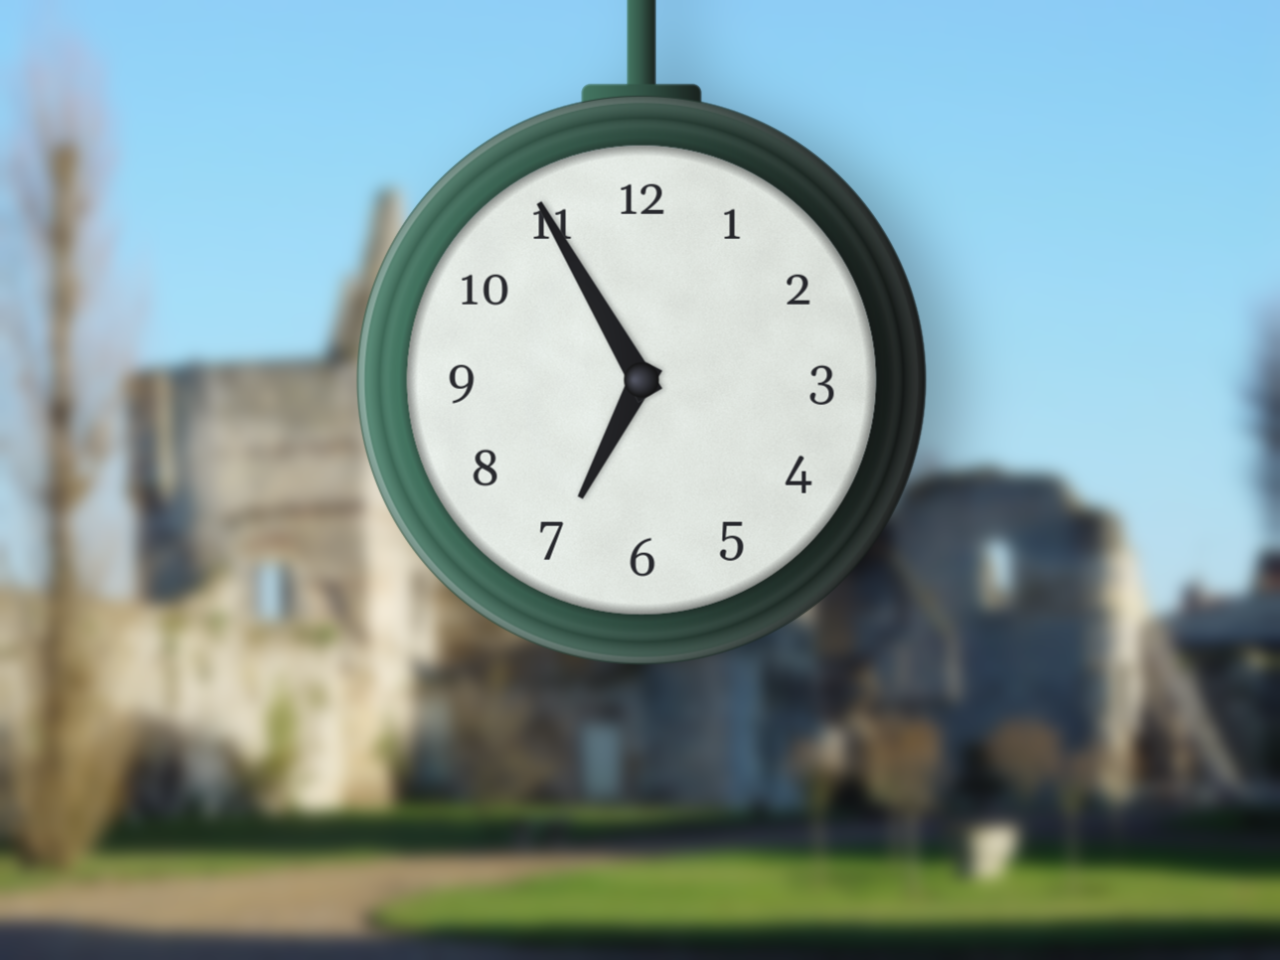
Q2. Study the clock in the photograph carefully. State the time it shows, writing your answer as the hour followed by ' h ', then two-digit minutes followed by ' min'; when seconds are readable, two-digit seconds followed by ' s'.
6 h 55 min
